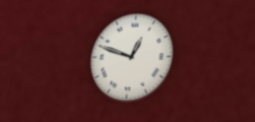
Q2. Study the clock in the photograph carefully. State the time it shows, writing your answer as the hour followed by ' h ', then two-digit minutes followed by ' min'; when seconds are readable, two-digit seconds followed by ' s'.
12 h 48 min
